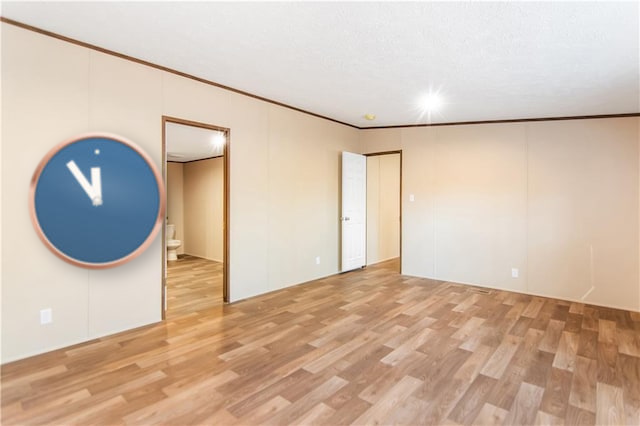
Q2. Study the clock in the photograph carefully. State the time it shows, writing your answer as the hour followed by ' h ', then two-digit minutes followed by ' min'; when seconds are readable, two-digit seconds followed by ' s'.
11 h 54 min
